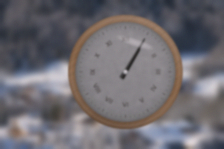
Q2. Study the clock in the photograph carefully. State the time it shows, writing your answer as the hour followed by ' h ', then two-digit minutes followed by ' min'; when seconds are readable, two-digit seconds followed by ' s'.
1 h 05 min
